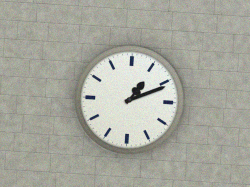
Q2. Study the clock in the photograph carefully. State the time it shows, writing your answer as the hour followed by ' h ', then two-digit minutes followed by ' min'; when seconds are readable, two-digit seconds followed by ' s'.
1 h 11 min
